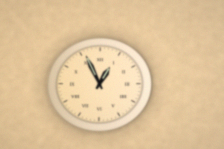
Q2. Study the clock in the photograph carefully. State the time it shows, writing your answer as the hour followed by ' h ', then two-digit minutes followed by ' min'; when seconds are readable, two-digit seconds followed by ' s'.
12 h 56 min
